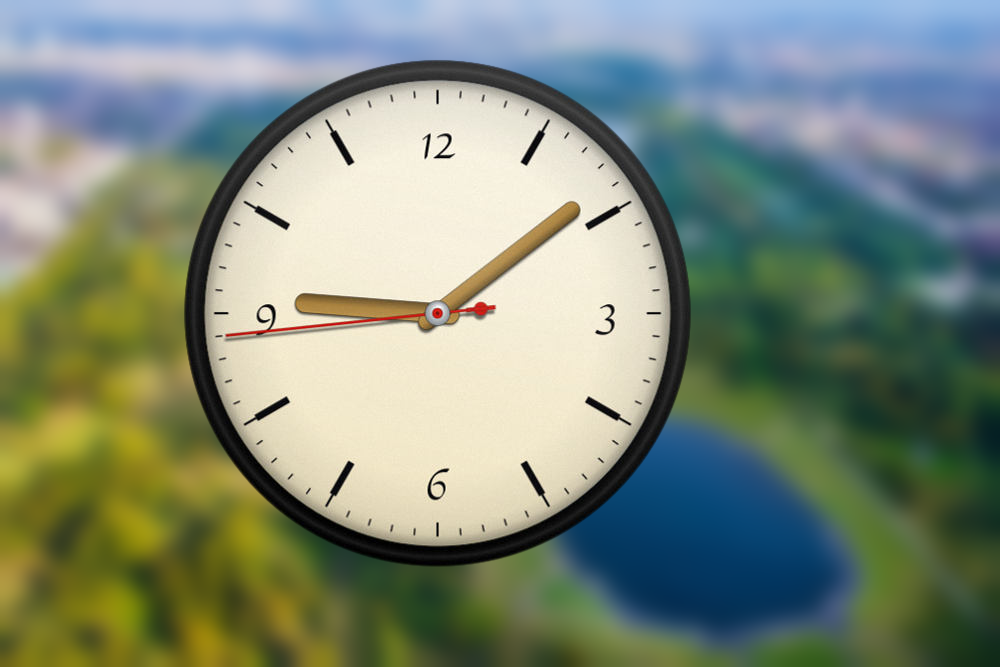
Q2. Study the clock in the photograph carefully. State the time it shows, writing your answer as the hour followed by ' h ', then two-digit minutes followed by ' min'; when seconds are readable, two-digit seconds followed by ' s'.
9 h 08 min 44 s
